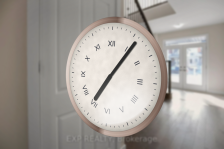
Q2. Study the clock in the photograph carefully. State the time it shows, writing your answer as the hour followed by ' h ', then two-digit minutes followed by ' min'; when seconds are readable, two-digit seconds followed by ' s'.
7 h 06 min
